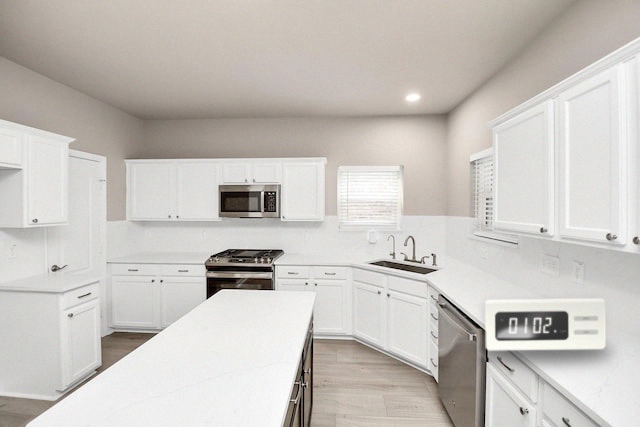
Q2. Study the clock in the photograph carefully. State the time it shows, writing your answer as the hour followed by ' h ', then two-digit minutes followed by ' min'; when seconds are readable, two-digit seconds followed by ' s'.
1 h 02 min
